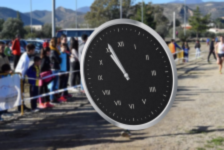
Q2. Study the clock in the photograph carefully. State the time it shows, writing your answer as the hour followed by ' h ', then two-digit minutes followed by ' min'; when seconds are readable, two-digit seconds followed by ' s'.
10 h 56 min
